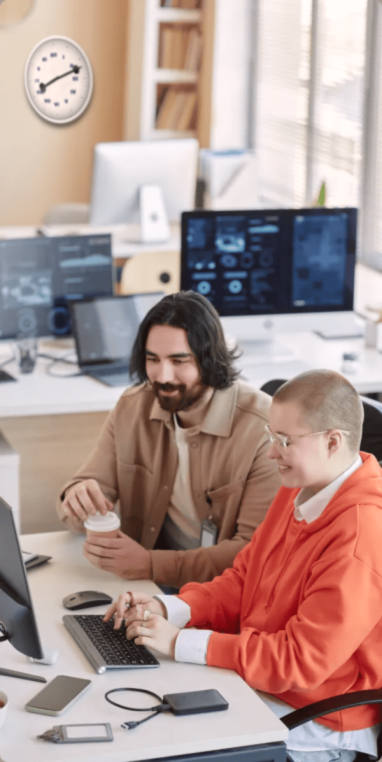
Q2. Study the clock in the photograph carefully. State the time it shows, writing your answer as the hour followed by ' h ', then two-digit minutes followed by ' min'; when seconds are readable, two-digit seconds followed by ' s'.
8 h 12 min
